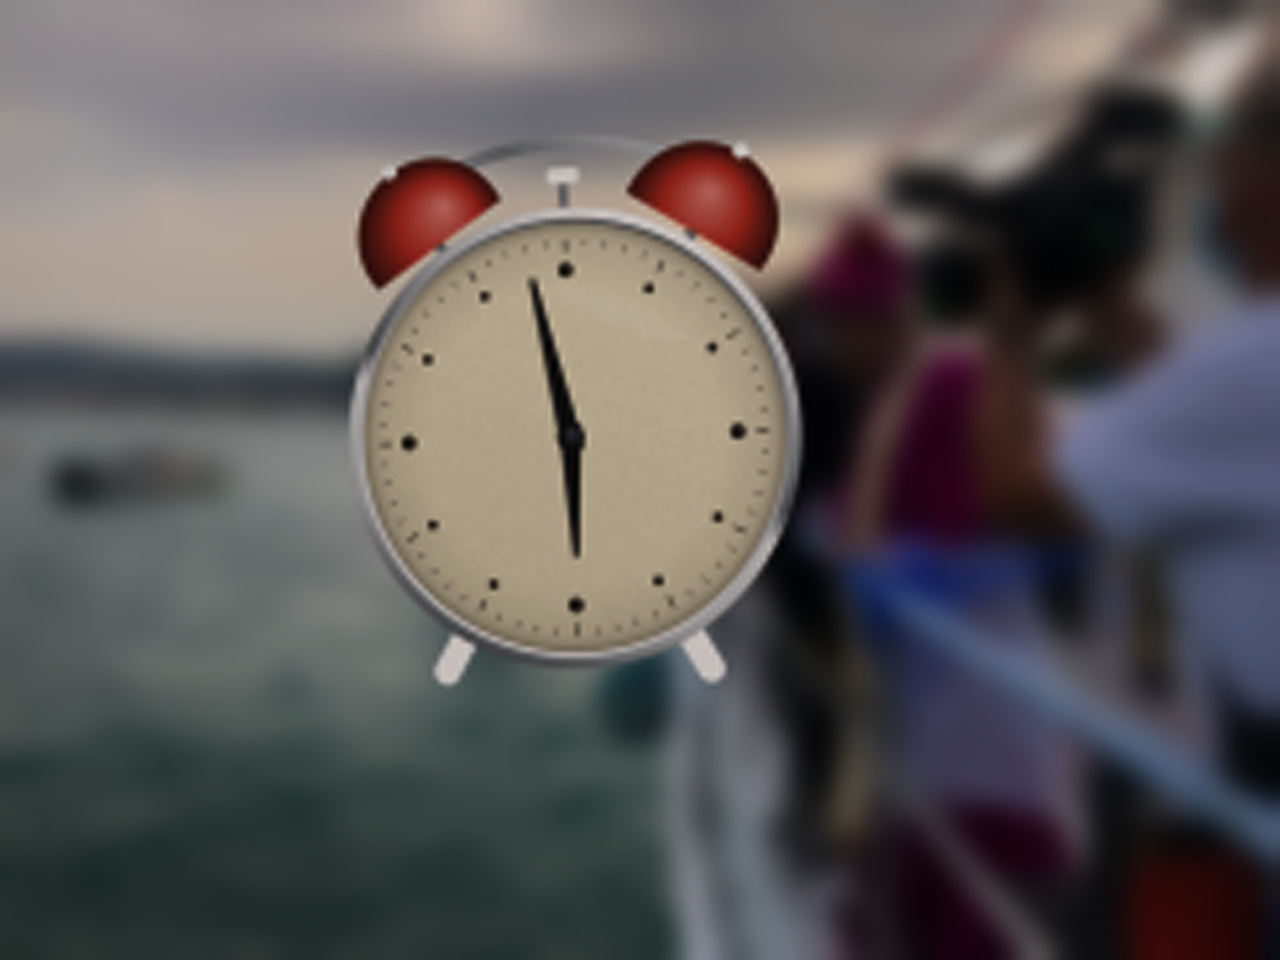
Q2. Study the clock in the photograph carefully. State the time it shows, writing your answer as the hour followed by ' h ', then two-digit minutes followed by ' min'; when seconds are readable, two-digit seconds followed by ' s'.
5 h 58 min
